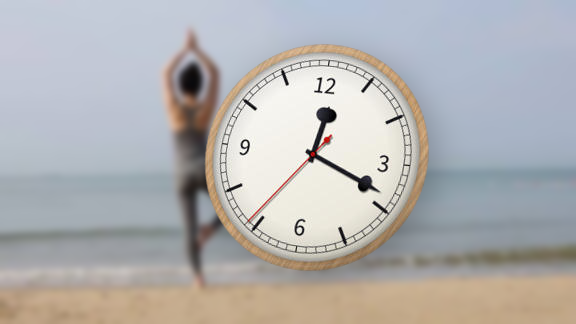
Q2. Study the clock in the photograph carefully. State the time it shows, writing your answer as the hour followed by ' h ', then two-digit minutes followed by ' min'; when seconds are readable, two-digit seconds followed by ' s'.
12 h 18 min 36 s
